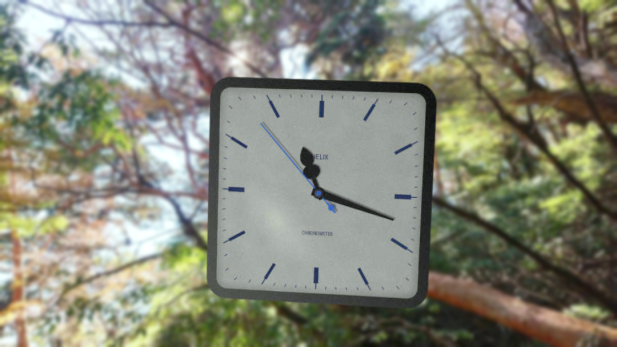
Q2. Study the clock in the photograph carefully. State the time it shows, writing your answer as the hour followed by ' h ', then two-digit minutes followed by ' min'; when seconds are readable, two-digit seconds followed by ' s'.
11 h 17 min 53 s
